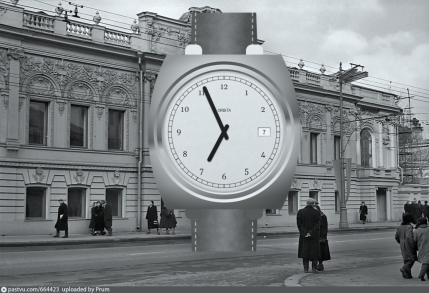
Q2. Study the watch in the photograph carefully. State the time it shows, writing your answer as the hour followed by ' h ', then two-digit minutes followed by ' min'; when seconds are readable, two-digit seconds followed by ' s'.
6 h 56 min
